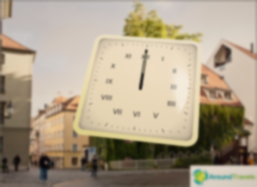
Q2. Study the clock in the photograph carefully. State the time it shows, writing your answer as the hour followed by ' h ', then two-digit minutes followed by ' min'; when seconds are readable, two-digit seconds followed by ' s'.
12 h 00 min
